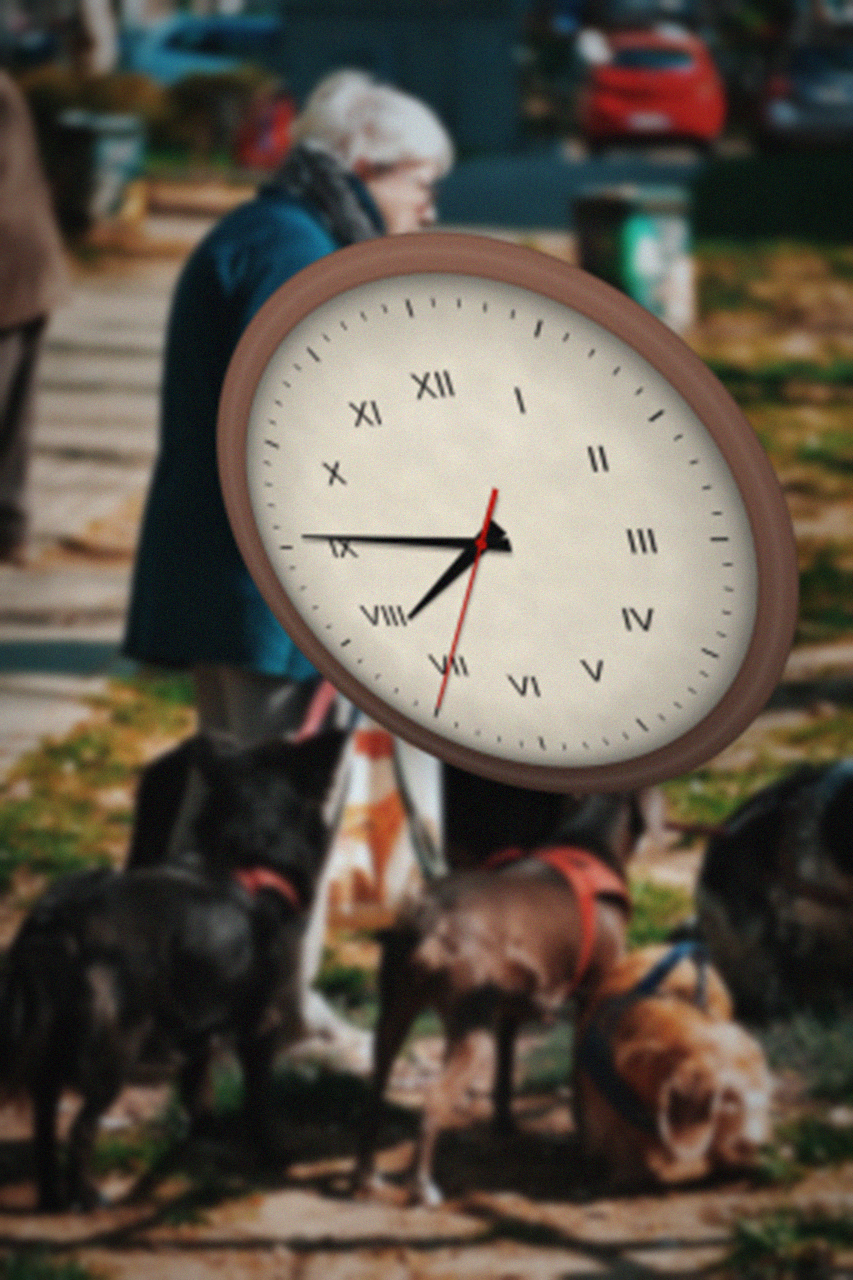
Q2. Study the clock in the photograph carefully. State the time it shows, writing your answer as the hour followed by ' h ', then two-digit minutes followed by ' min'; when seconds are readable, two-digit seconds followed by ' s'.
7 h 45 min 35 s
